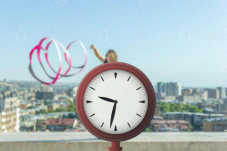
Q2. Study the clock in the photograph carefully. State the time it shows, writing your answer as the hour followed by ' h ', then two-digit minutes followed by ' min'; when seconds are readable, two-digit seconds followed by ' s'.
9 h 32 min
